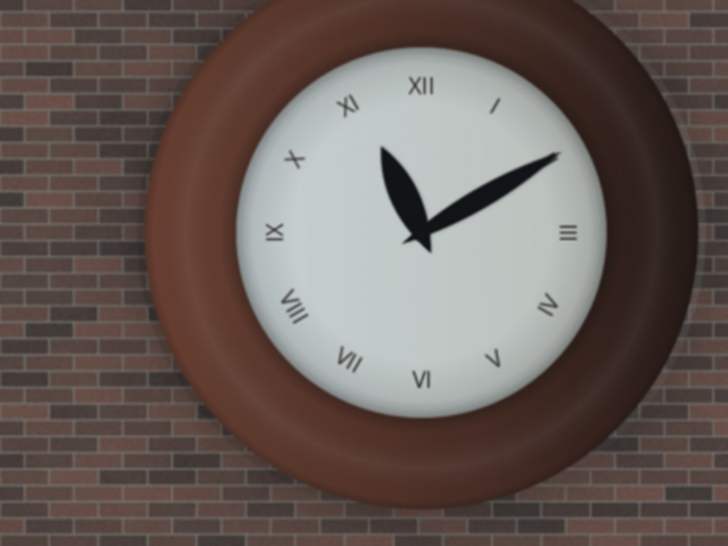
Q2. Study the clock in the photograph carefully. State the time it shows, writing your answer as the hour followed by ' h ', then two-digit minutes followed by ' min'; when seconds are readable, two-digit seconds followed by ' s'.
11 h 10 min
